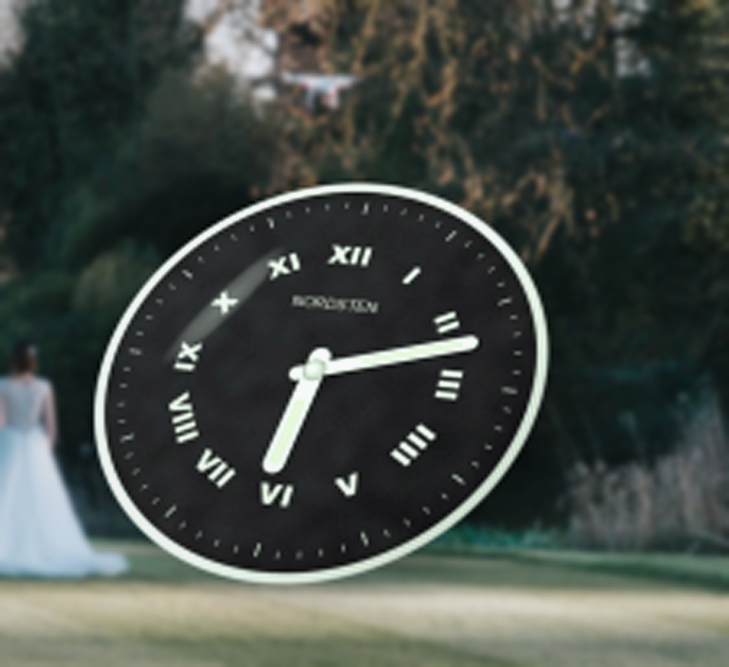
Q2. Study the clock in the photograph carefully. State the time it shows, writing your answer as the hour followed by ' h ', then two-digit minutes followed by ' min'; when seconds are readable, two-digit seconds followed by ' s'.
6 h 12 min
